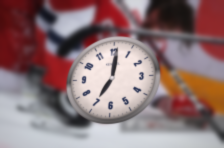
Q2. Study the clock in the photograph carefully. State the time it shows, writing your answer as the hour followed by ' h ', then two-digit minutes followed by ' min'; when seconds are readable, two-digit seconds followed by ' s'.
7 h 01 min
